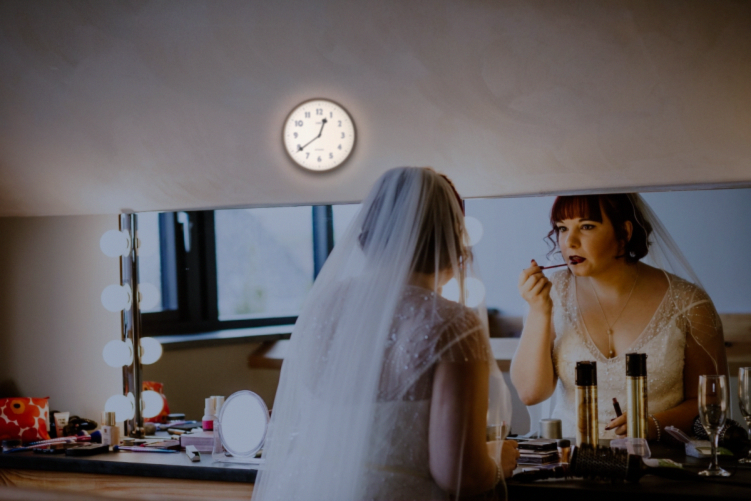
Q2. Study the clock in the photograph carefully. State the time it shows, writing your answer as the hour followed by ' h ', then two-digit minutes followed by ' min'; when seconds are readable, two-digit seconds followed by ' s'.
12 h 39 min
